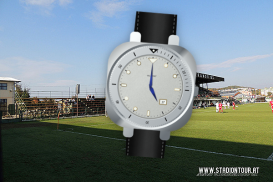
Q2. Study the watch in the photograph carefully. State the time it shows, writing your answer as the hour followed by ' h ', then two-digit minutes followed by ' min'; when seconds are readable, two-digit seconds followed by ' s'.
5 h 00 min
